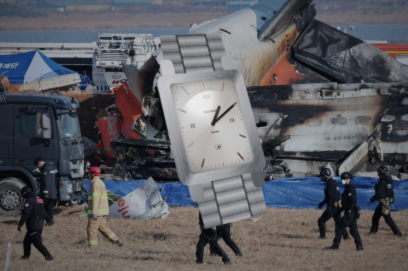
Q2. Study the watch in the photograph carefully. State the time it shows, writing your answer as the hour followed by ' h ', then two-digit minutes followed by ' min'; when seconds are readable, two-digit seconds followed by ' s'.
1 h 10 min
